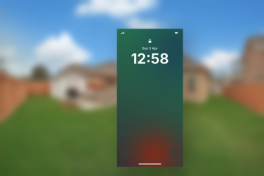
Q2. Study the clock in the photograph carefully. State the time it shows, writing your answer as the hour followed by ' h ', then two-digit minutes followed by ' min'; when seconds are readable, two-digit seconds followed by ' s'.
12 h 58 min
